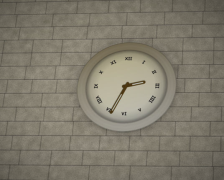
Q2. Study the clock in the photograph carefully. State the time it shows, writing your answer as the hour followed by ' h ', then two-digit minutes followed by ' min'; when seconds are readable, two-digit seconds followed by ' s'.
2 h 34 min
